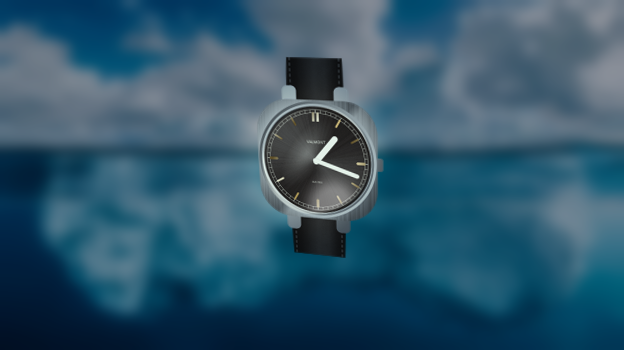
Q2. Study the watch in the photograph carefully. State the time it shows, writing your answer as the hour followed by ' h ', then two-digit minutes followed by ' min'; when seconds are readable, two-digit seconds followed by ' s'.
1 h 18 min
